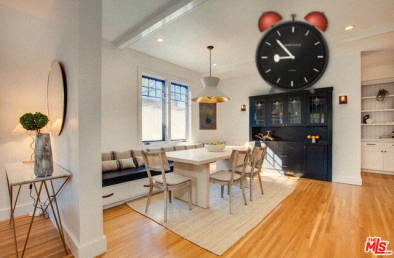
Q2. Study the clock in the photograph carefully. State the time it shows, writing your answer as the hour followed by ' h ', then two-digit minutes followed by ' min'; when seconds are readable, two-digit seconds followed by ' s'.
8 h 53 min
